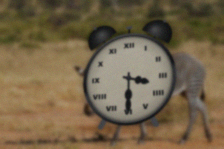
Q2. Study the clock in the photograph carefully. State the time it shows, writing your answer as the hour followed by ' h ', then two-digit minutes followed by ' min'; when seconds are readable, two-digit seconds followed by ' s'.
3 h 30 min
